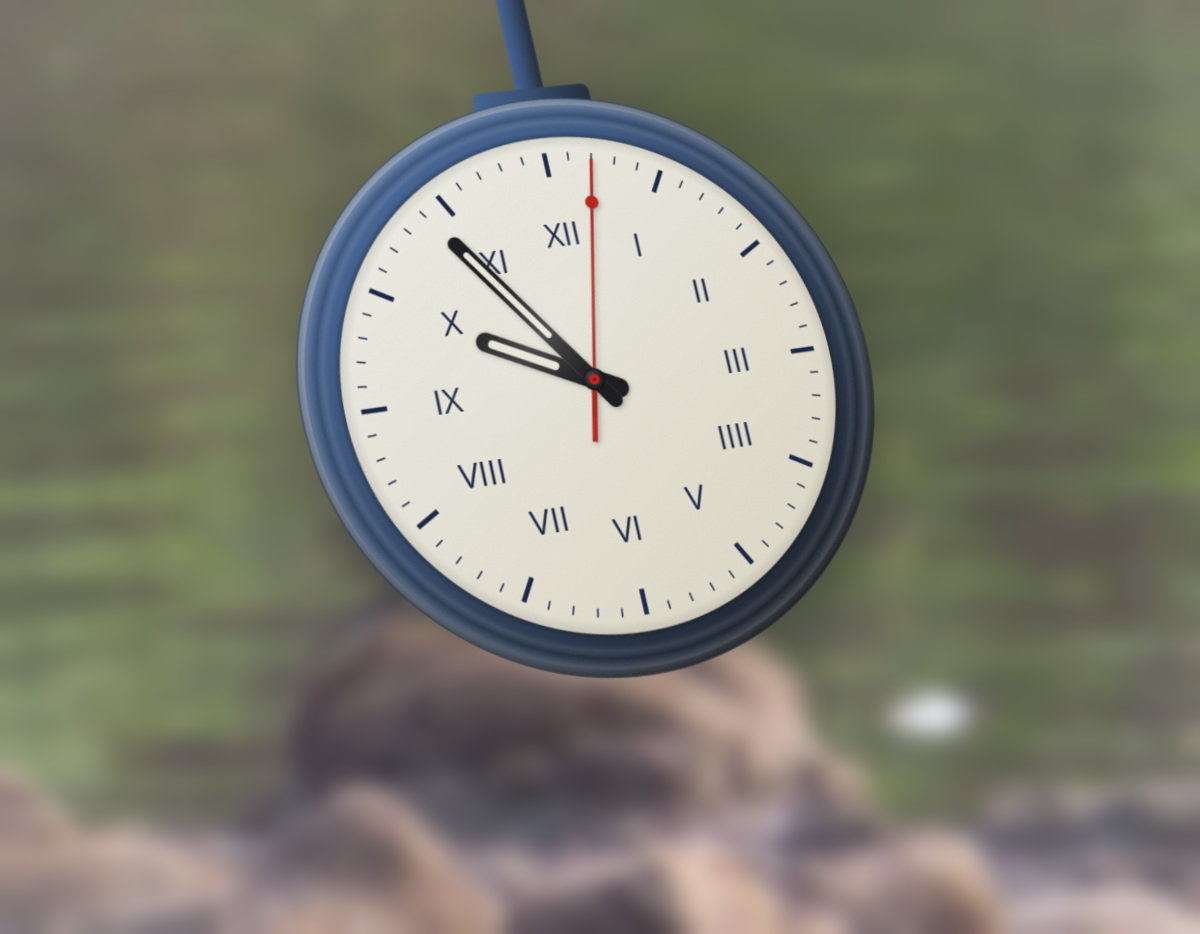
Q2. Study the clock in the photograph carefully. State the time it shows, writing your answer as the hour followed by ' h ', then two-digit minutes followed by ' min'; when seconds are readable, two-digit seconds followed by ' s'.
9 h 54 min 02 s
